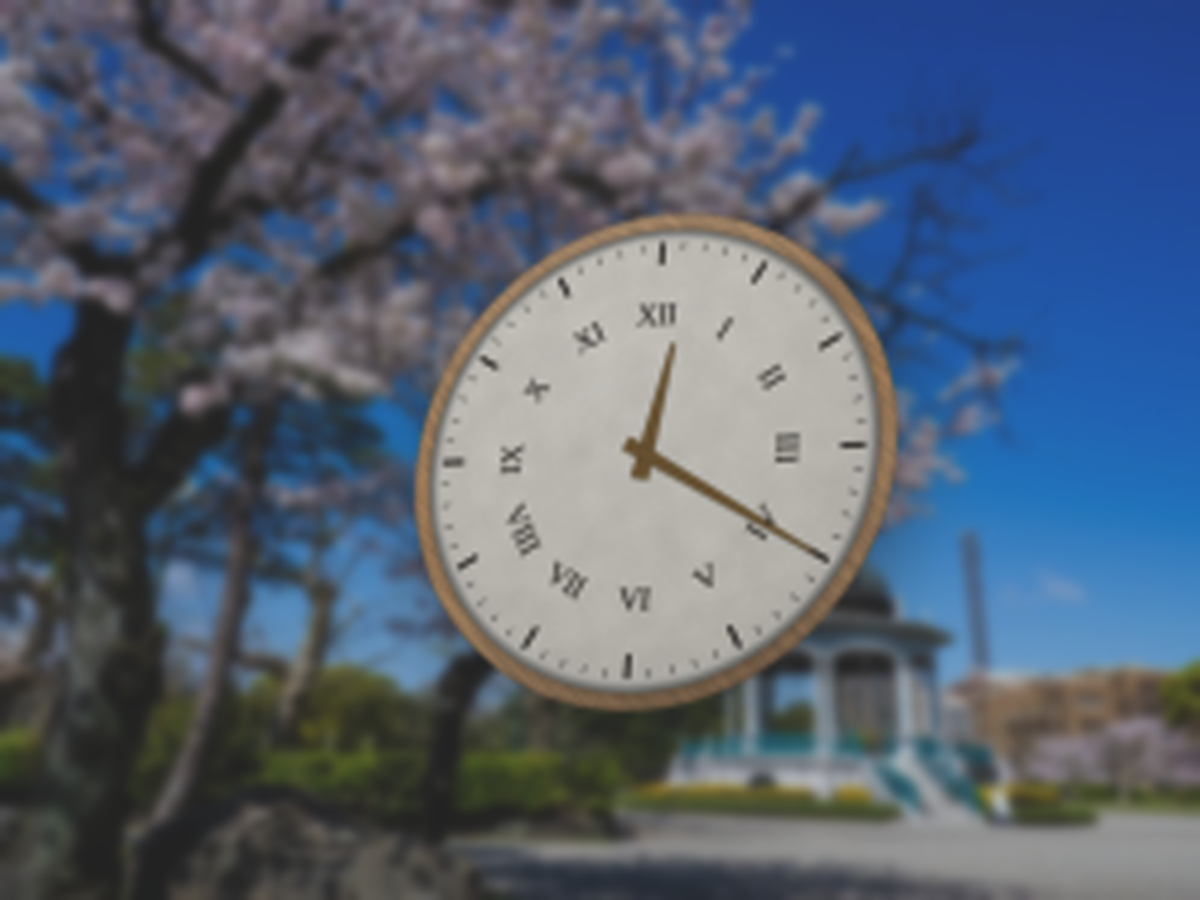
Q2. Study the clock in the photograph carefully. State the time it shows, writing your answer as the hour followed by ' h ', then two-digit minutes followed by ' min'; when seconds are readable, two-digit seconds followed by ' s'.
12 h 20 min
